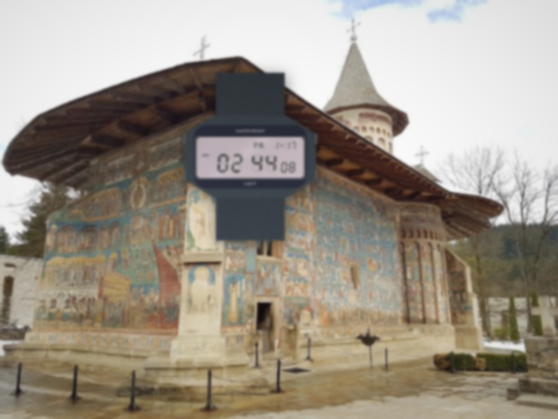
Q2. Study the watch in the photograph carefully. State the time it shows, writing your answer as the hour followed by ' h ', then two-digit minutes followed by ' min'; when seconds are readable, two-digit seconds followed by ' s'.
2 h 44 min
